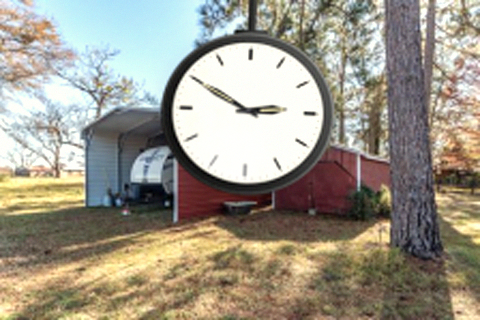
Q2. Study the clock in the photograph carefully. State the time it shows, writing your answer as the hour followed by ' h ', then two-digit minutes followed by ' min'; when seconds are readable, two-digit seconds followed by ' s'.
2 h 50 min
